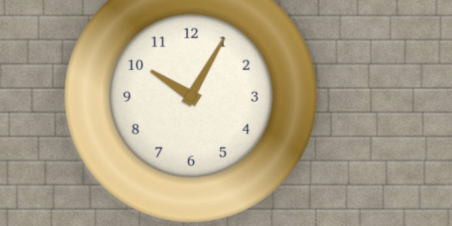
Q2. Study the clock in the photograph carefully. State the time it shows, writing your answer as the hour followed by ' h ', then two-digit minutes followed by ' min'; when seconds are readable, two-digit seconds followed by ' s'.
10 h 05 min
